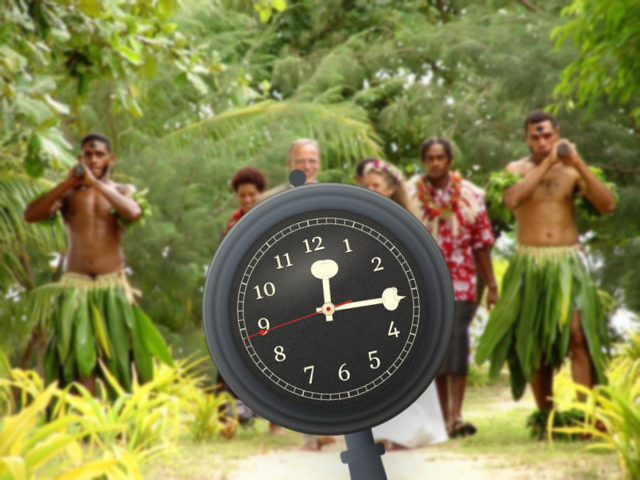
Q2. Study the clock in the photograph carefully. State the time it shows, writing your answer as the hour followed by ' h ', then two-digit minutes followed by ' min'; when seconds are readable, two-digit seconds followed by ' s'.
12 h 15 min 44 s
